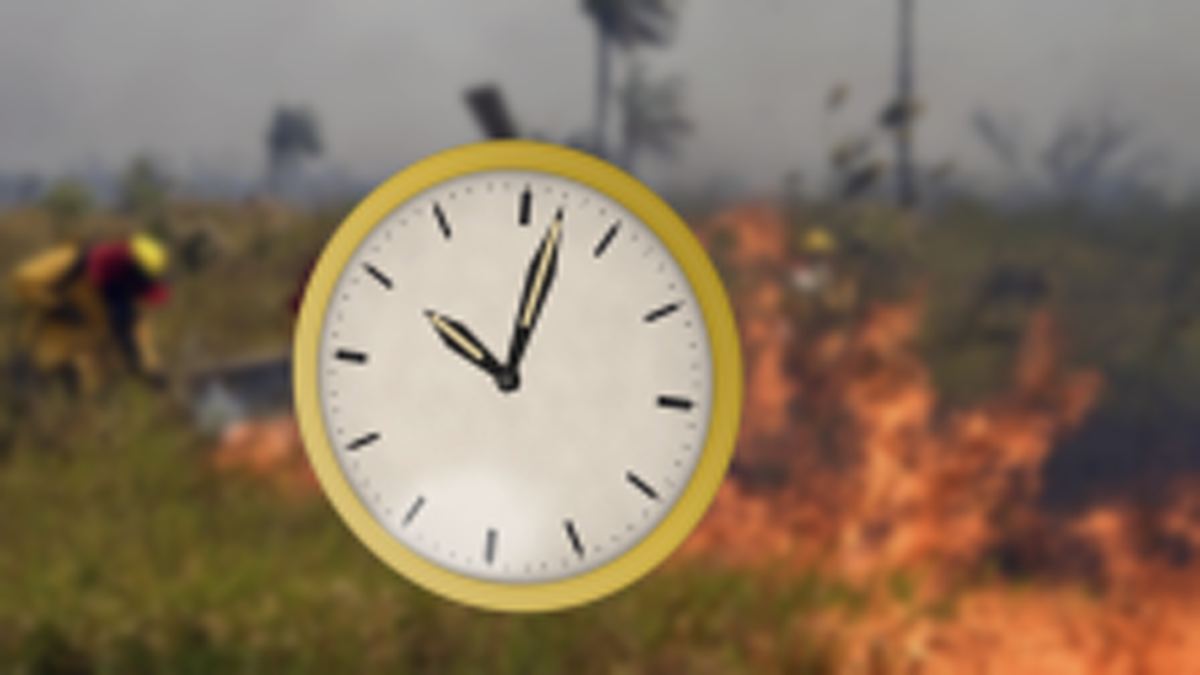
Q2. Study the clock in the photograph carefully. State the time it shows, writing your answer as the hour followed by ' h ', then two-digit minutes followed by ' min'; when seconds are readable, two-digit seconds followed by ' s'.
10 h 02 min
